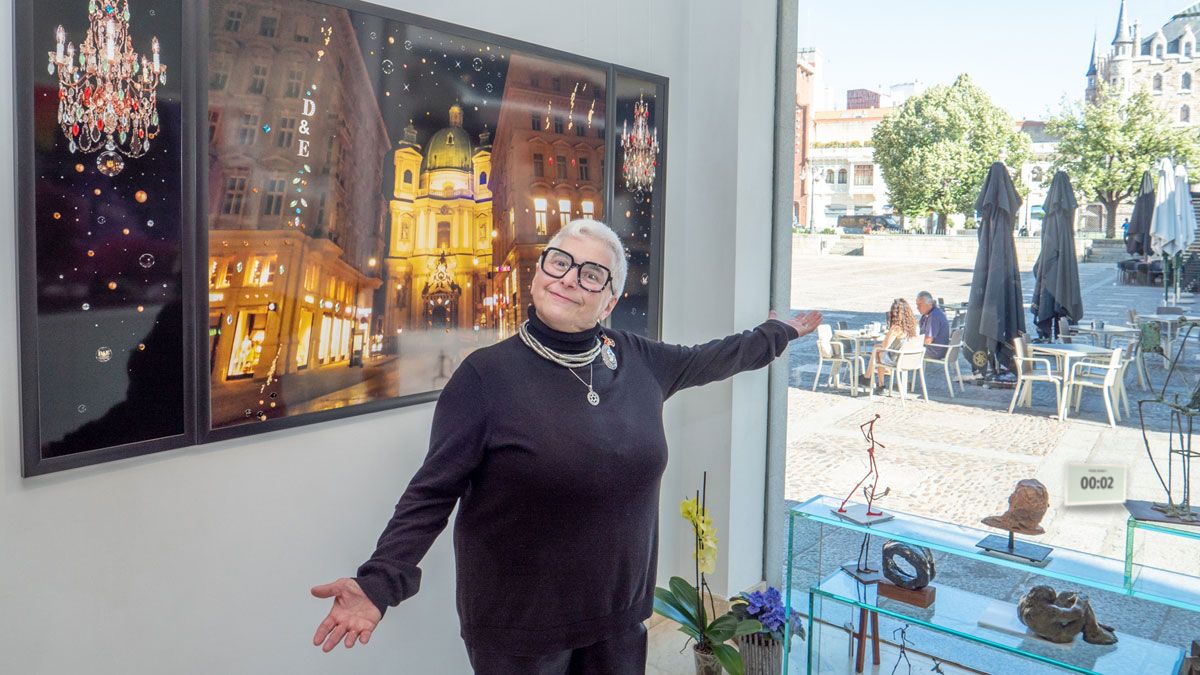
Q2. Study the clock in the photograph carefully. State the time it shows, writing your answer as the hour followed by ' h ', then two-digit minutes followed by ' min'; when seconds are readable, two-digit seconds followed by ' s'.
0 h 02 min
